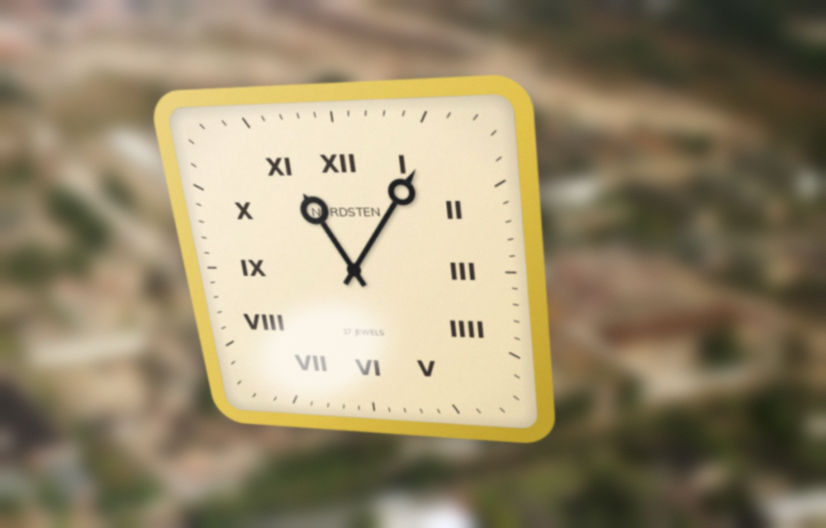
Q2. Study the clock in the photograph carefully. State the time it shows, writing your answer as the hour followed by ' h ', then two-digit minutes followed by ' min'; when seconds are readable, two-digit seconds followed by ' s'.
11 h 06 min
